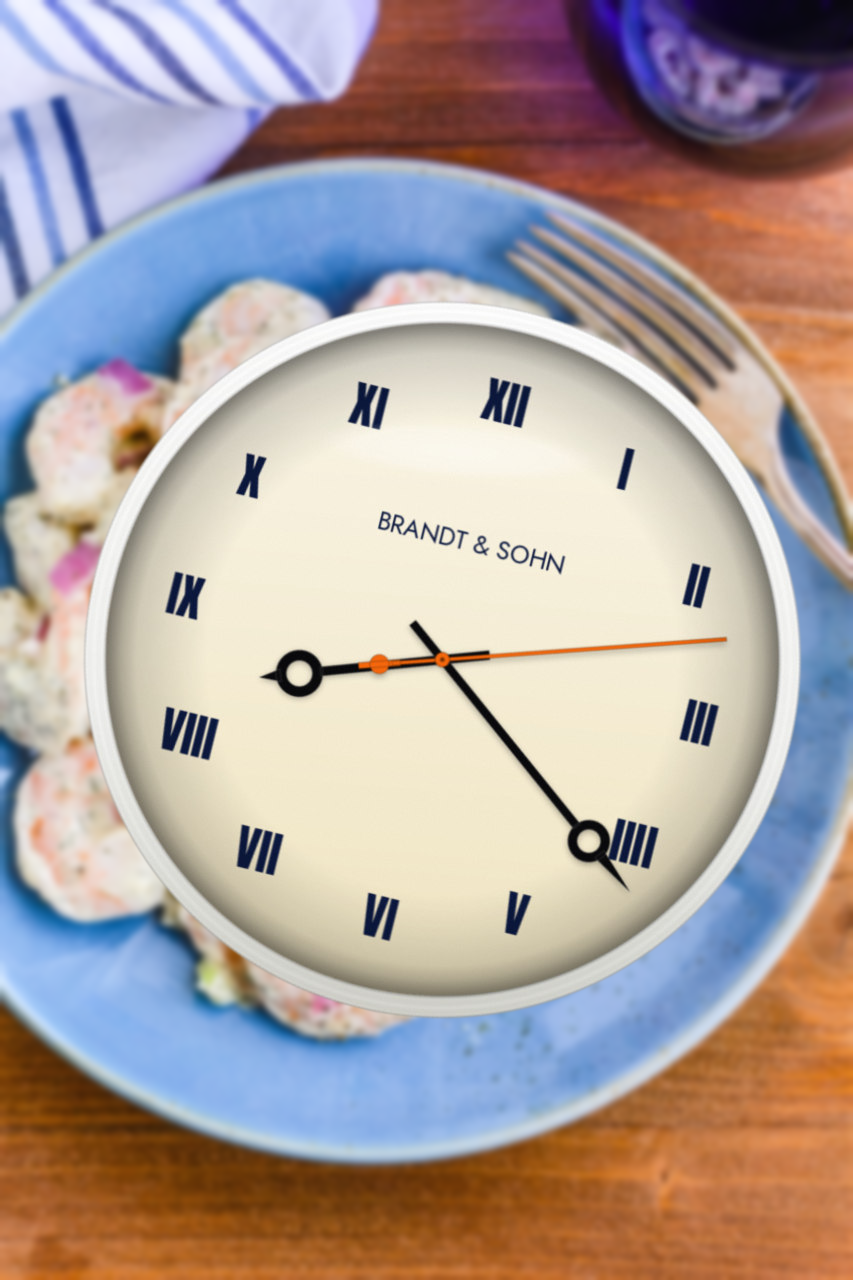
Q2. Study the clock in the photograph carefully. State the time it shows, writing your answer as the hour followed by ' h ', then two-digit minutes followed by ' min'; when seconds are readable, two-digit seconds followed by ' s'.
8 h 21 min 12 s
